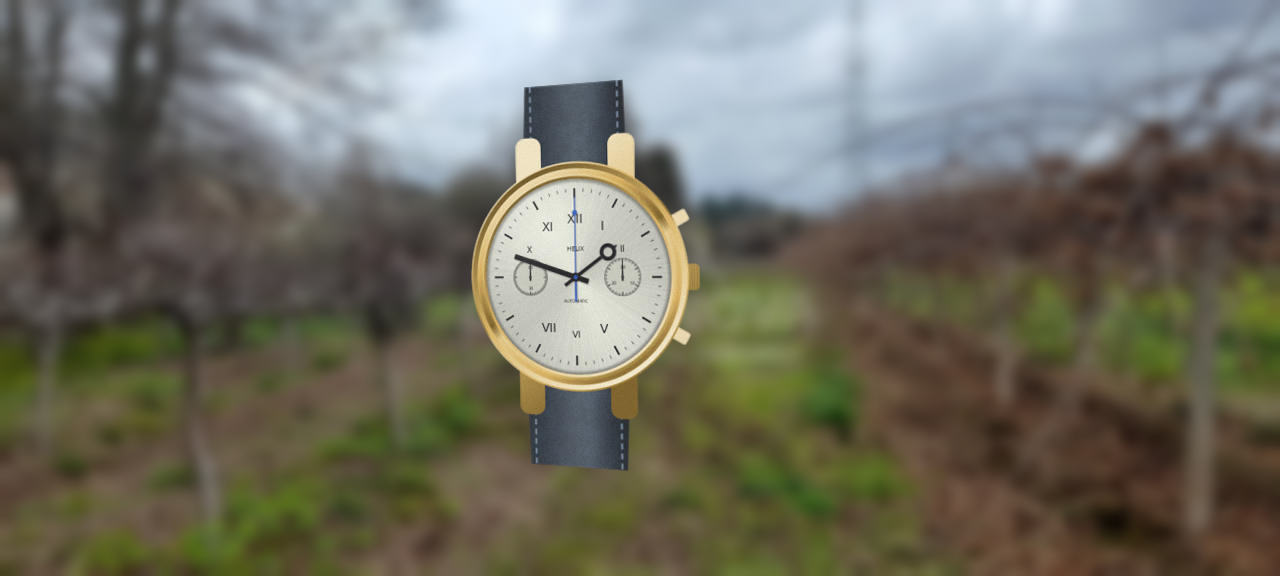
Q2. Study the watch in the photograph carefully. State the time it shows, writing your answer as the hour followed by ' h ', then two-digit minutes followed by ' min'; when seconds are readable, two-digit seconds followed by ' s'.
1 h 48 min
